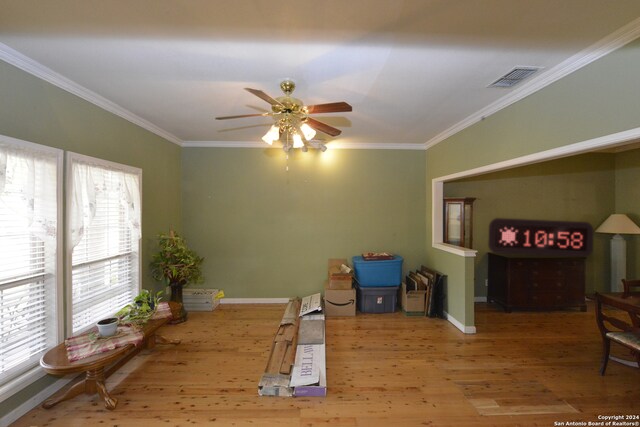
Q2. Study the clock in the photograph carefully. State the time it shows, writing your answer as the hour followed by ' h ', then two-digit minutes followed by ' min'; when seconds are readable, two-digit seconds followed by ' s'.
10 h 58 min
